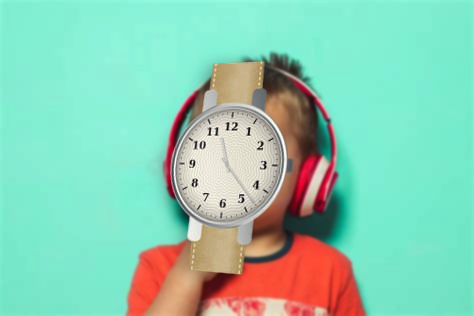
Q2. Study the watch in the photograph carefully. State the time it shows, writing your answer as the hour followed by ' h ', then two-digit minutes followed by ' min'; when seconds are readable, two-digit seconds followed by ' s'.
11 h 23 min
